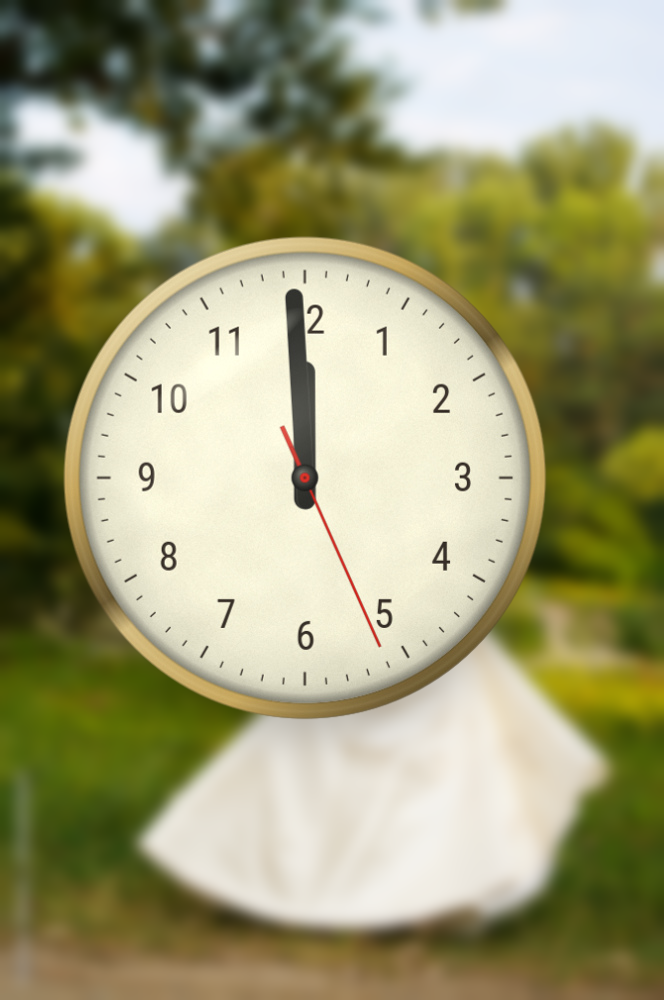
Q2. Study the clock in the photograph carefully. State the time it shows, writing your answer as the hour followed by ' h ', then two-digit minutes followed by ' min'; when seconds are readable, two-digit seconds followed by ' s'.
11 h 59 min 26 s
